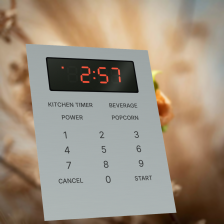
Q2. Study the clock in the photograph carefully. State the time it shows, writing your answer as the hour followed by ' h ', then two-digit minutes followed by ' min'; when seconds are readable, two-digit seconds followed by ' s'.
2 h 57 min
